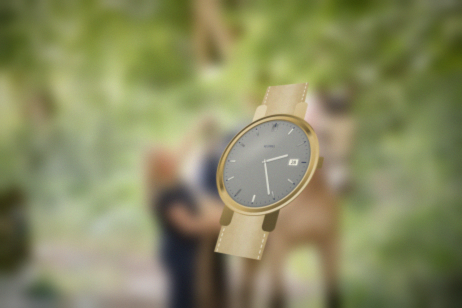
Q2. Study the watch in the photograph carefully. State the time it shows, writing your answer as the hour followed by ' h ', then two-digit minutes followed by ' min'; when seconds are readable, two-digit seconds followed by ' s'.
2 h 26 min
